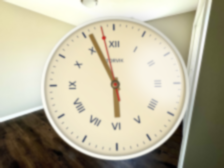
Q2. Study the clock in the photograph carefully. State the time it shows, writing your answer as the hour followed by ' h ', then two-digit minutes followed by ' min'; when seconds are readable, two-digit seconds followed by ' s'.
5 h 55 min 58 s
